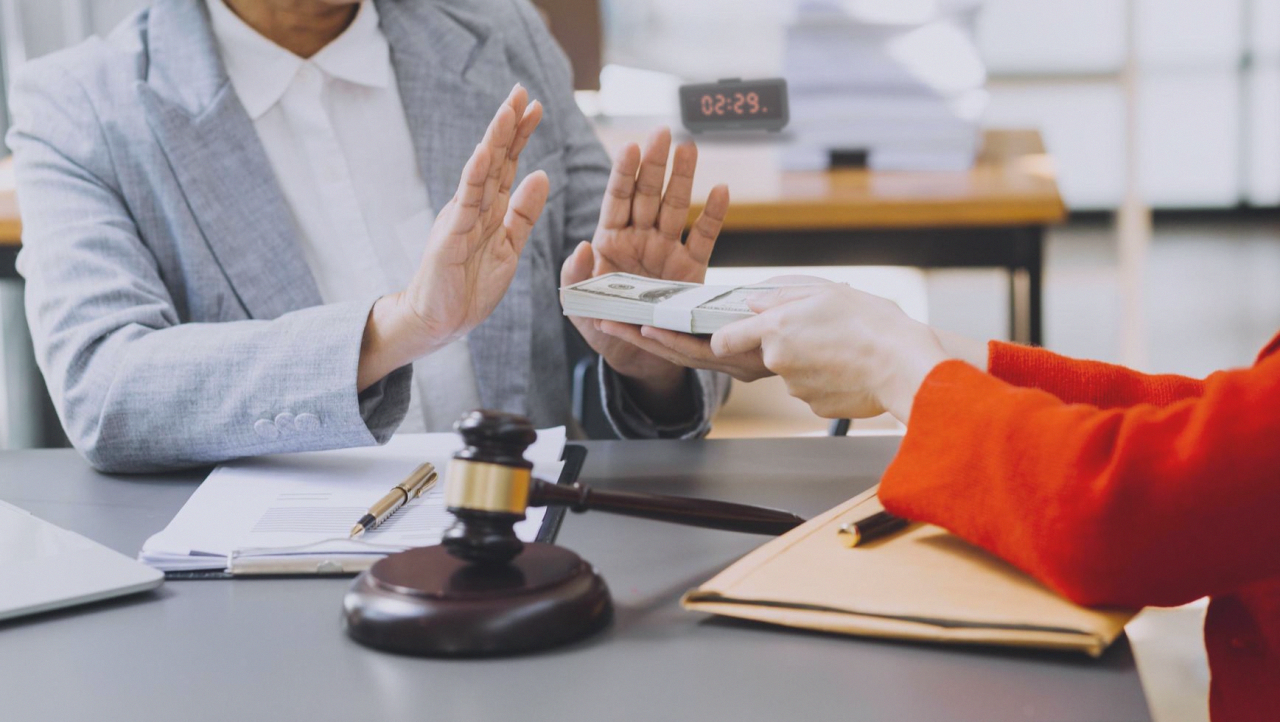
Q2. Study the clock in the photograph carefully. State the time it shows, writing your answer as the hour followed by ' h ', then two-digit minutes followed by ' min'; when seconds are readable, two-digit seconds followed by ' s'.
2 h 29 min
